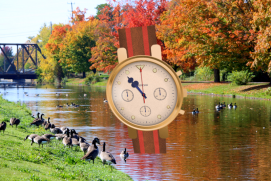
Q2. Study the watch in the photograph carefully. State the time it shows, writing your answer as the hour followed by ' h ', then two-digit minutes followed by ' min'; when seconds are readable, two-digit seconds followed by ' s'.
10 h 54 min
